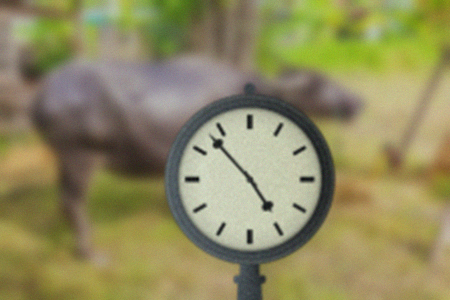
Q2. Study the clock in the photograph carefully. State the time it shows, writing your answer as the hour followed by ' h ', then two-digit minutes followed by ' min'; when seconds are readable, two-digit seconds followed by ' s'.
4 h 53 min
